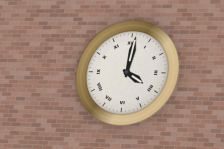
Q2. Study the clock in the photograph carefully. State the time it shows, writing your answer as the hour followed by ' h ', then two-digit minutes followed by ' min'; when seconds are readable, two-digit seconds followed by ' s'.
4 h 01 min
